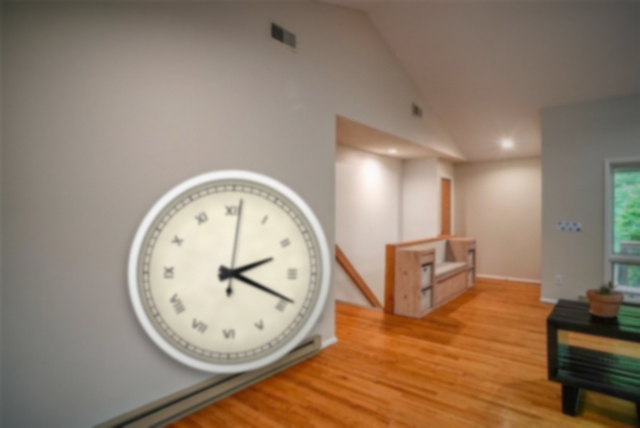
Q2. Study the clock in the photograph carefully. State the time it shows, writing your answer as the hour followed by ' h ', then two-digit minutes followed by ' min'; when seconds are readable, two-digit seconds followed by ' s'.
2 h 19 min 01 s
